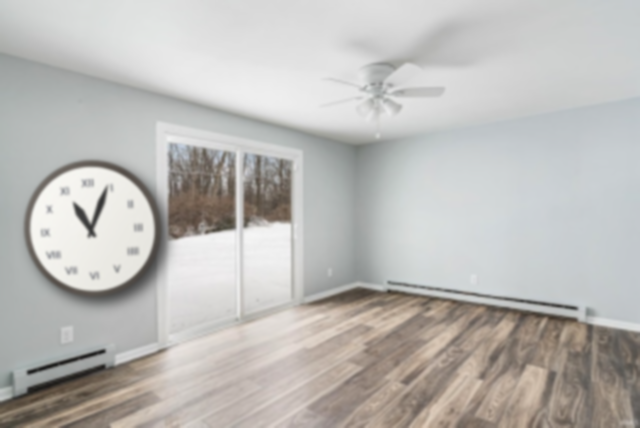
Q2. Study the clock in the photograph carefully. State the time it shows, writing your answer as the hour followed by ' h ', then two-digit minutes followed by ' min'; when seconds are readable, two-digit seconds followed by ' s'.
11 h 04 min
